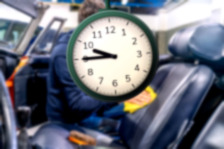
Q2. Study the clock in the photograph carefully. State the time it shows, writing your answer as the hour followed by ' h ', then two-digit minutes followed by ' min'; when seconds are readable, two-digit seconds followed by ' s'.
9 h 45 min
